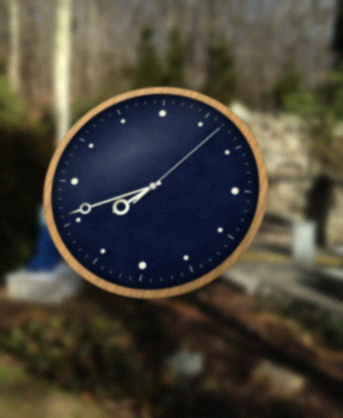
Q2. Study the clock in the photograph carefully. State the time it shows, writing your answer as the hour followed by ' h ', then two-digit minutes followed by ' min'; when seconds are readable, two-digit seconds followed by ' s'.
7 h 41 min 07 s
